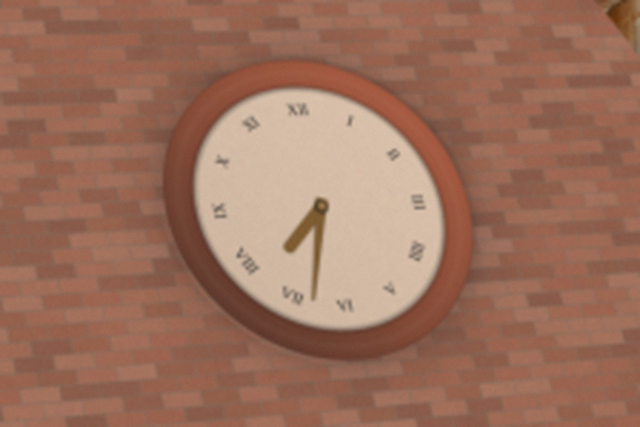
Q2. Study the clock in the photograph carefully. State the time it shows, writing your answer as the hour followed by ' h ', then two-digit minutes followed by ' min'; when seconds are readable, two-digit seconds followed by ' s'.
7 h 33 min
